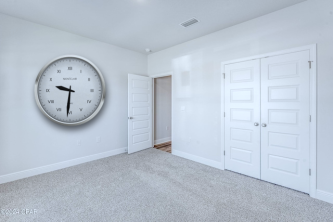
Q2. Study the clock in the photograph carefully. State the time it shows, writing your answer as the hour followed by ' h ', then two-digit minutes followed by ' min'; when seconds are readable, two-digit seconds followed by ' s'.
9 h 31 min
